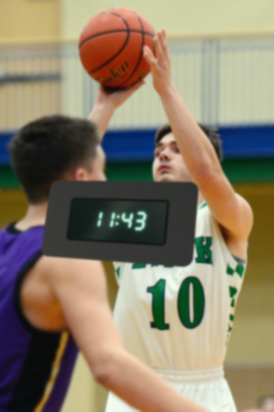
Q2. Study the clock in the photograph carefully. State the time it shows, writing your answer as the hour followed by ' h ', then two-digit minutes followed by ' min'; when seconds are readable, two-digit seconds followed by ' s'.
11 h 43 min
